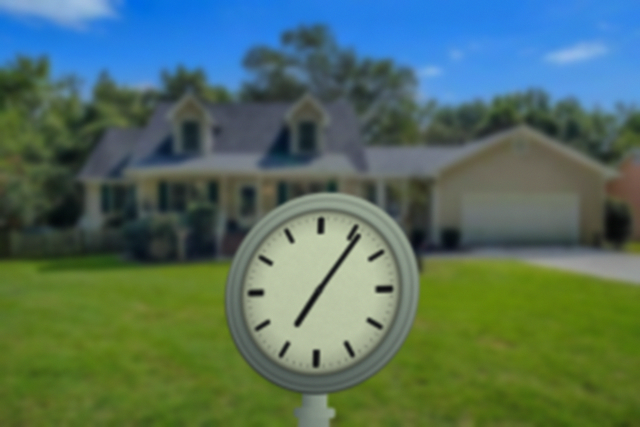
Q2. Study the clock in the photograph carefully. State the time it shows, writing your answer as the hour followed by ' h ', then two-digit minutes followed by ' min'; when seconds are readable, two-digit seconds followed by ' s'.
7 h 06 min
